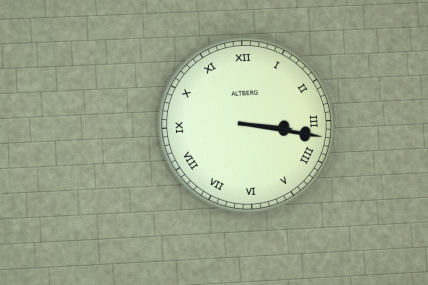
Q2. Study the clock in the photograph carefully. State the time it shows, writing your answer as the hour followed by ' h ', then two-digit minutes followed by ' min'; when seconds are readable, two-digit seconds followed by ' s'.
3 h 17 min
